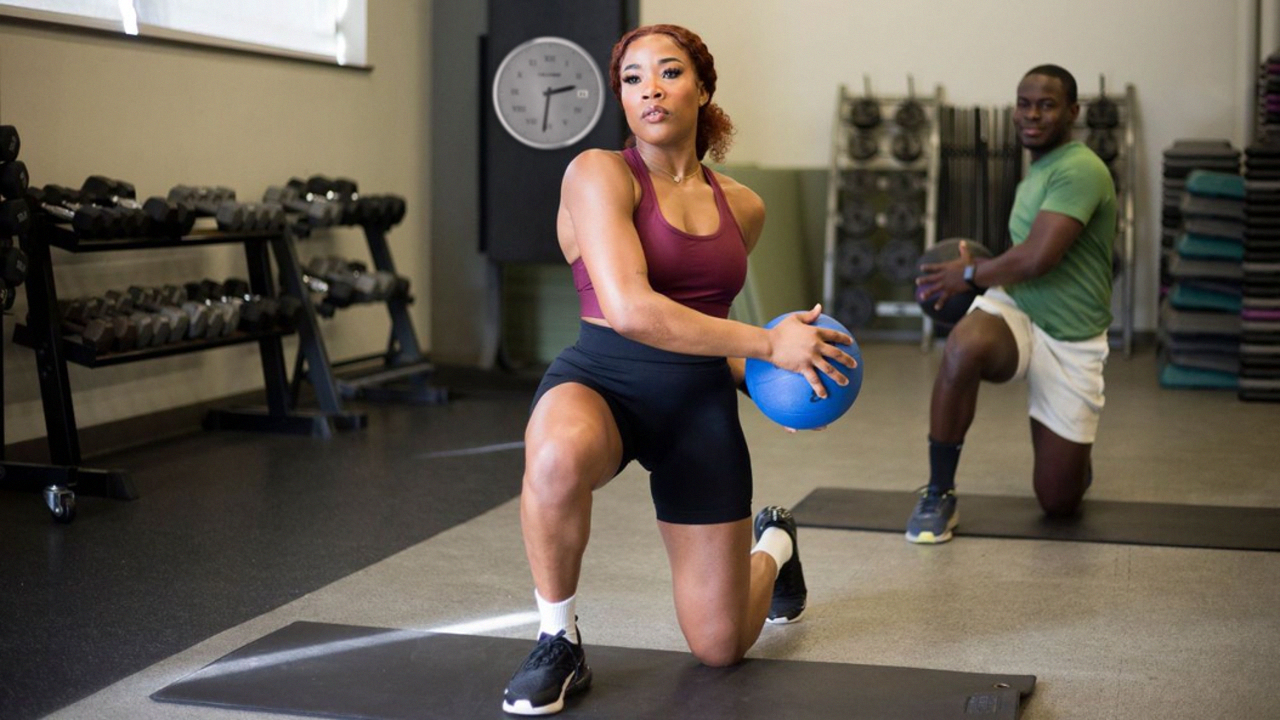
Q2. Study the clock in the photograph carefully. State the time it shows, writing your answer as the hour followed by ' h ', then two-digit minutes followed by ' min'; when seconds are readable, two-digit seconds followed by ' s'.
2 h 31 min
